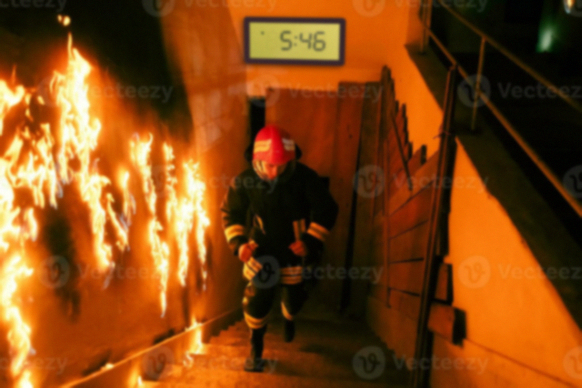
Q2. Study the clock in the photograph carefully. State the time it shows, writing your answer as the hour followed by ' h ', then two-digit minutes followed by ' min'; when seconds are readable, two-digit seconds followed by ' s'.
5 h 46 min
